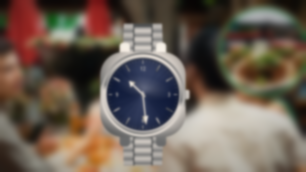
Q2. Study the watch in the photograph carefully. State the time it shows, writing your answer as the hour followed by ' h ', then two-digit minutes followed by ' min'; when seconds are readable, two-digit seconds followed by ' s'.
10 h 29 min
